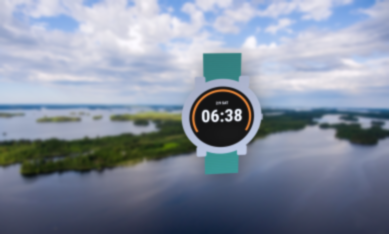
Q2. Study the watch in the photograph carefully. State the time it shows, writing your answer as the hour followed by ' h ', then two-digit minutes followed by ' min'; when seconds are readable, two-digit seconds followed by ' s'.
6 h 38 min
